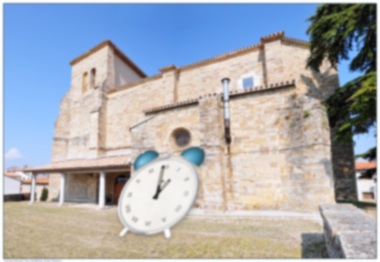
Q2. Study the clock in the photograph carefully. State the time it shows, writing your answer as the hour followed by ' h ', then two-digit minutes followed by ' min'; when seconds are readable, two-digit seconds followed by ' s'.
12 h 59 min
